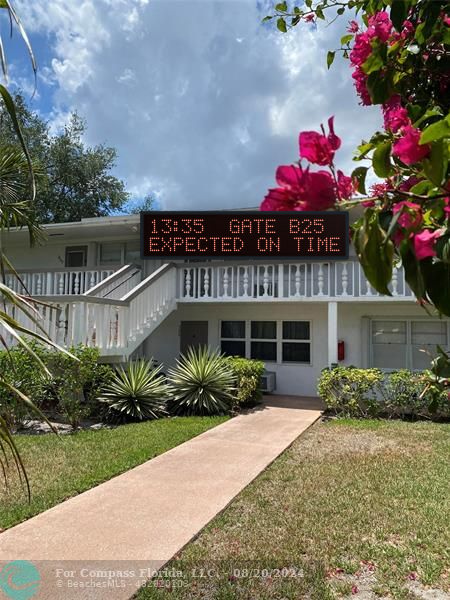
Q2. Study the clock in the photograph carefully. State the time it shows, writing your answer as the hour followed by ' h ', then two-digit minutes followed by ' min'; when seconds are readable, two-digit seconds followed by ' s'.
13 h 35 min
